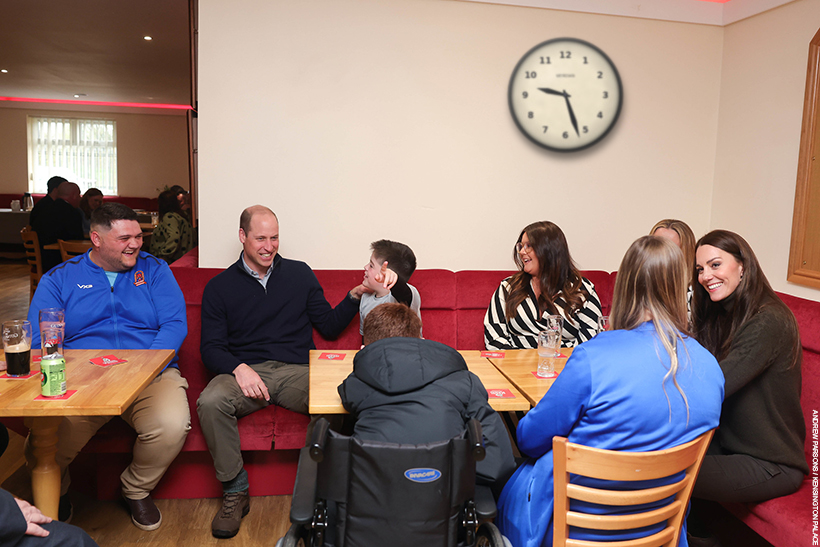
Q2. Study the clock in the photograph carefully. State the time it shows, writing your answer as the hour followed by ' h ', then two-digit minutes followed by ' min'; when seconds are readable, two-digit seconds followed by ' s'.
9 h 27 min
